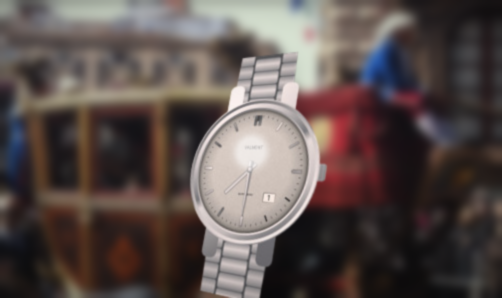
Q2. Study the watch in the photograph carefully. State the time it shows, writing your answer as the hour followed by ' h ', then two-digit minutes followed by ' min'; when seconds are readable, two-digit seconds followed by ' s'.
7 h 30 min
